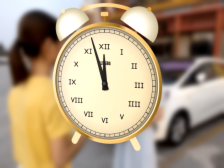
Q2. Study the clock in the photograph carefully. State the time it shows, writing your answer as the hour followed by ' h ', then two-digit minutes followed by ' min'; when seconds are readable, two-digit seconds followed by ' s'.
11 h 57 min
